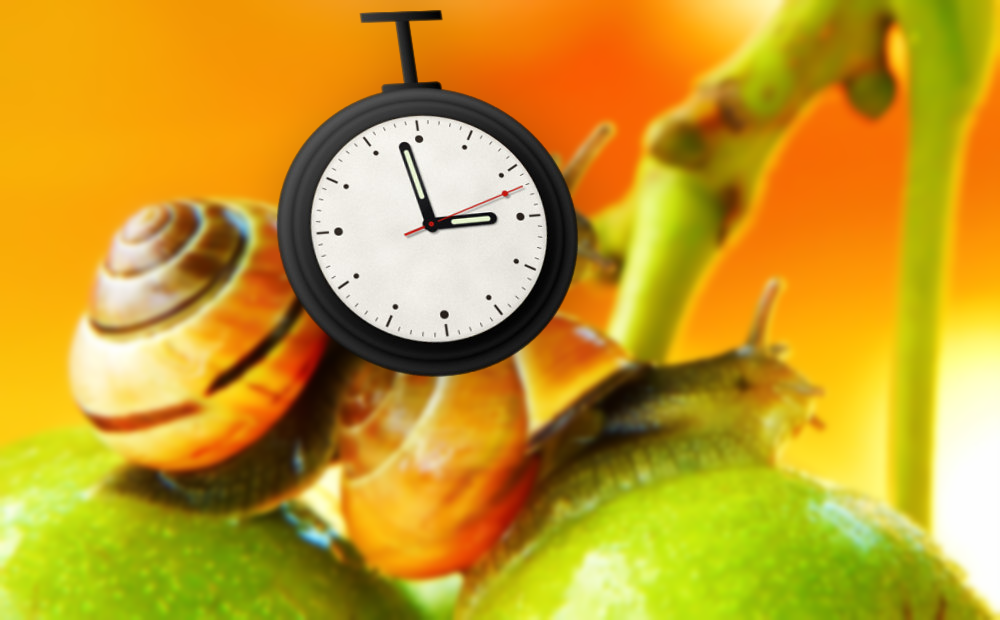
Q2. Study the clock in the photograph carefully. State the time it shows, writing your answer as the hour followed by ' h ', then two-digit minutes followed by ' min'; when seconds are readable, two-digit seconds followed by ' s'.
2 h 58 min 12 s
